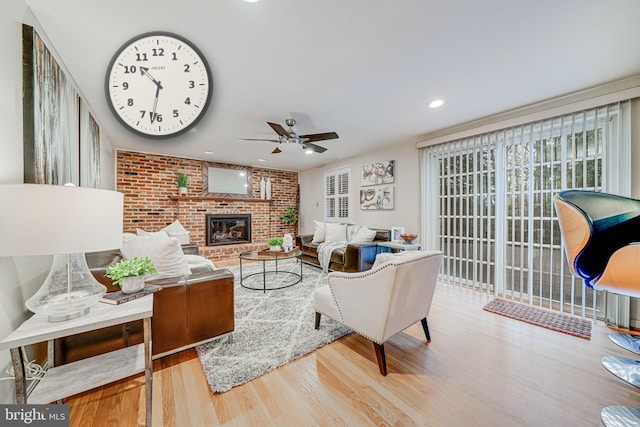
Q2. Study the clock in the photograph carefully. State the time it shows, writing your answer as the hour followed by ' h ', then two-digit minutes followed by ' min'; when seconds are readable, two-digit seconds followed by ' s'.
10 h 32 min
